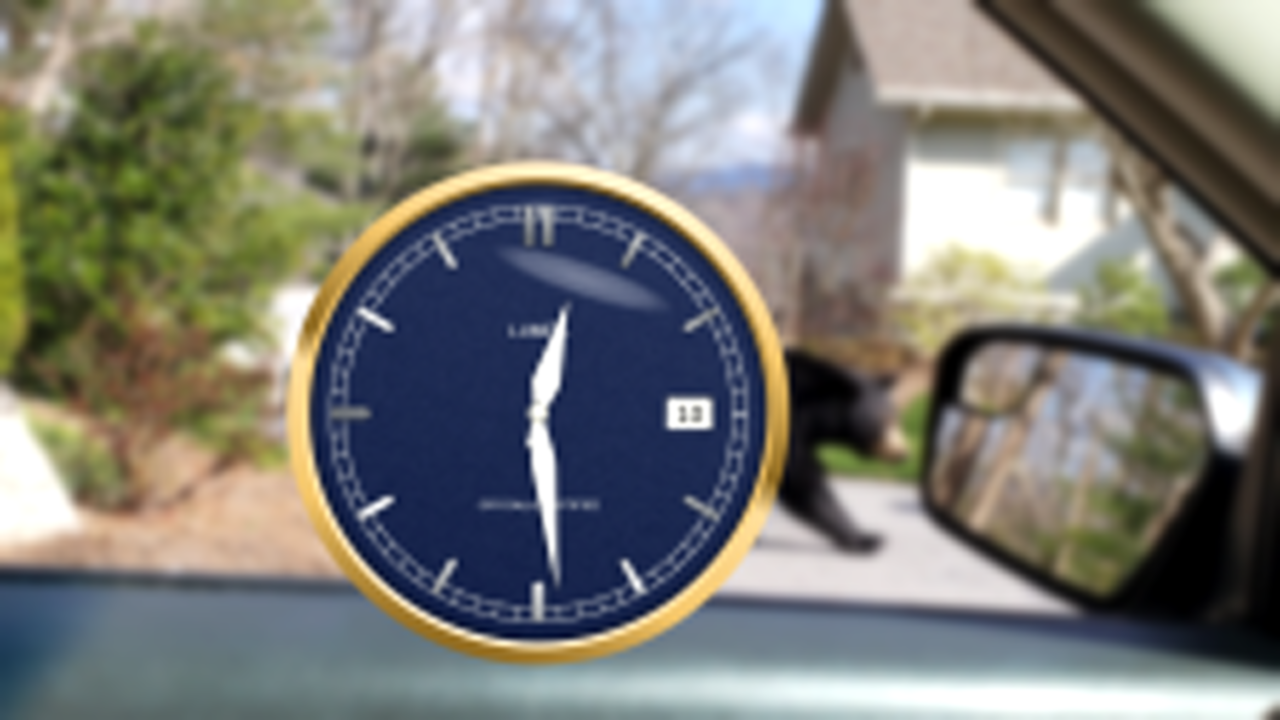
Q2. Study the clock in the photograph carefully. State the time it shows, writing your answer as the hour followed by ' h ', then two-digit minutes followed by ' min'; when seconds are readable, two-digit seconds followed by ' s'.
12 h 29 min
